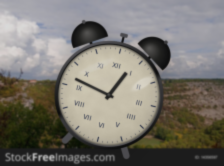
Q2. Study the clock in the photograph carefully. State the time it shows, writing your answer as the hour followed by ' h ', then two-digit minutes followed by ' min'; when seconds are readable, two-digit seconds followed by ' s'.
12 h 47 min
